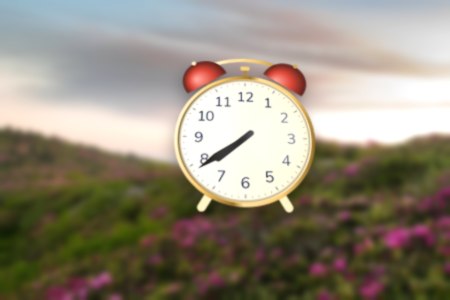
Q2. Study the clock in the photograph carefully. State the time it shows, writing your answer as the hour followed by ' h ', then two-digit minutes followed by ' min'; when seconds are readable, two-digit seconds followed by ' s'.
7 h 39 min
